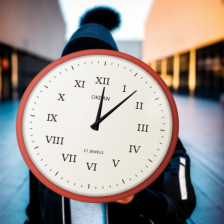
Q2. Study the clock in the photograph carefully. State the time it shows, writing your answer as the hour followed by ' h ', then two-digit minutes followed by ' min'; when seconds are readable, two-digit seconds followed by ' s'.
12 h 07 min
